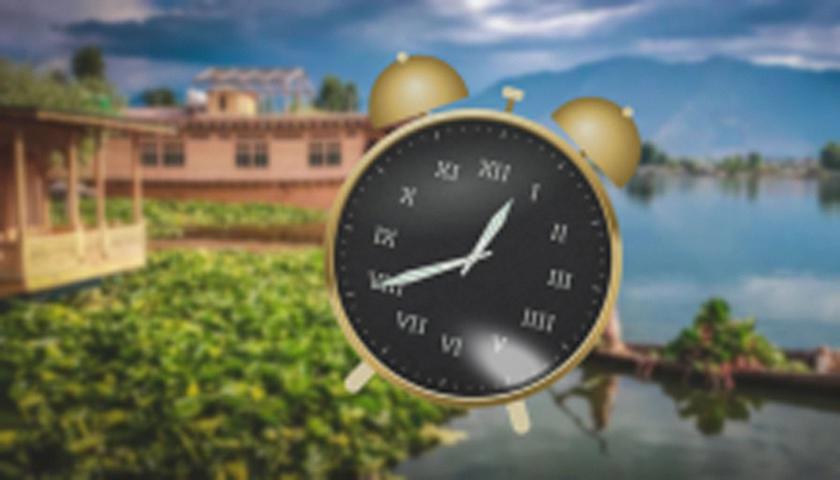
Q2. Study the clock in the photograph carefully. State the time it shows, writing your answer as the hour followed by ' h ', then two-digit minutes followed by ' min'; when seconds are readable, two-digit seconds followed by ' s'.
12 h 40 min
